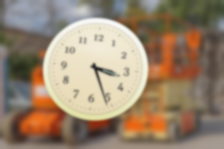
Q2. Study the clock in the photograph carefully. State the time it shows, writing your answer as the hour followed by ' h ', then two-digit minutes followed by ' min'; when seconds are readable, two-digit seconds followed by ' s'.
3 h 26 min
